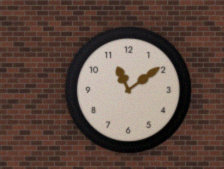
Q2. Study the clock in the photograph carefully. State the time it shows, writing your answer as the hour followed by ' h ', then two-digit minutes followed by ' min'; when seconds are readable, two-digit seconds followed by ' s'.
11 h 09 min
